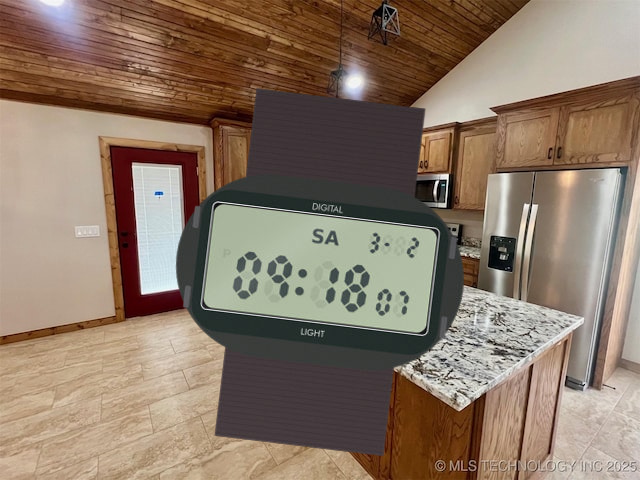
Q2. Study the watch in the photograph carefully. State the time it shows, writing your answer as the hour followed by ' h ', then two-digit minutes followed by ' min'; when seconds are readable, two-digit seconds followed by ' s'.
9 h 18 min 07 s
